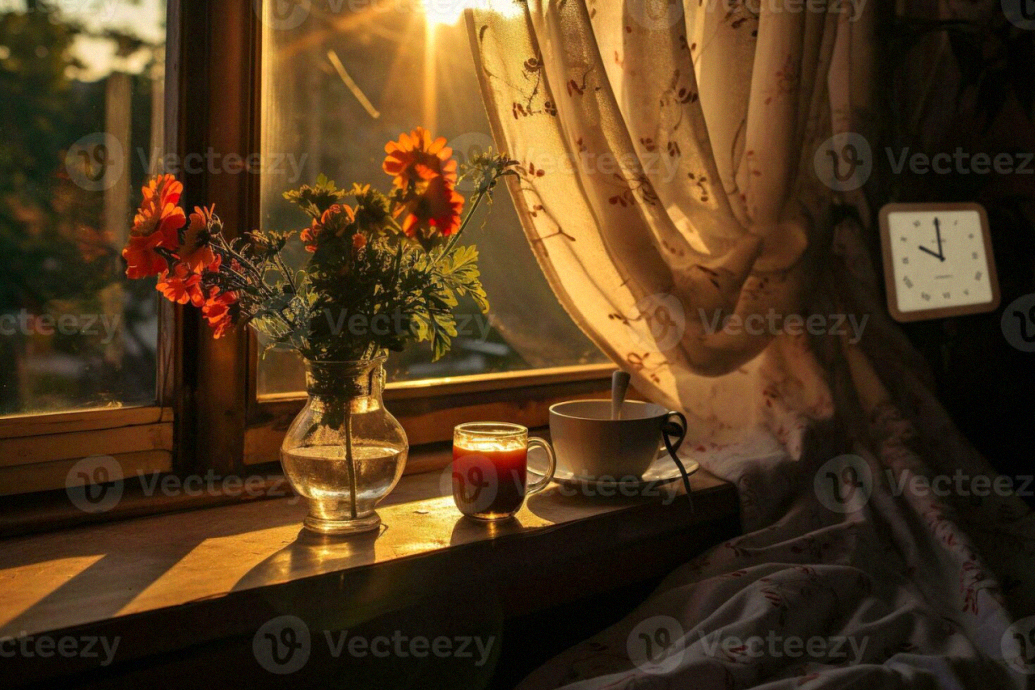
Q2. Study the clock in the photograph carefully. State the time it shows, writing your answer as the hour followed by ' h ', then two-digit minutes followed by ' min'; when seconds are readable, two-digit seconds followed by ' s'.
10 h 00 min
